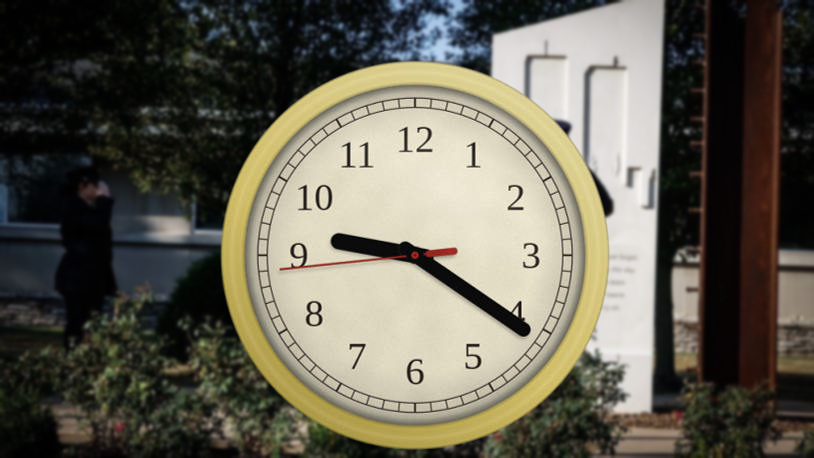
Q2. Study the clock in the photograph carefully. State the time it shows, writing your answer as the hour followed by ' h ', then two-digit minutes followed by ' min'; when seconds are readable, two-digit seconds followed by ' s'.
9 h 20 min 44 s
